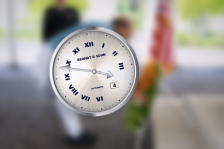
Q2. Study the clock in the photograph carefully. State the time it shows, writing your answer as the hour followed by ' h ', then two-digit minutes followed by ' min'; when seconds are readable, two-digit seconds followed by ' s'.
3 h 48 min
